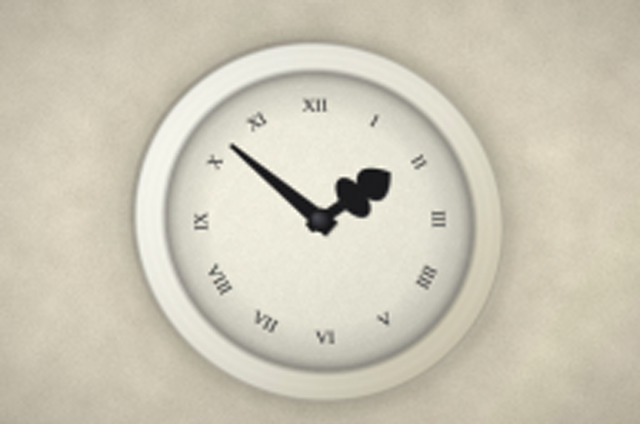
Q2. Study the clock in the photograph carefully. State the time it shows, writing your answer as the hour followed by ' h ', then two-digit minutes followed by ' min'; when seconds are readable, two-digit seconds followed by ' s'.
1 h 52 min
